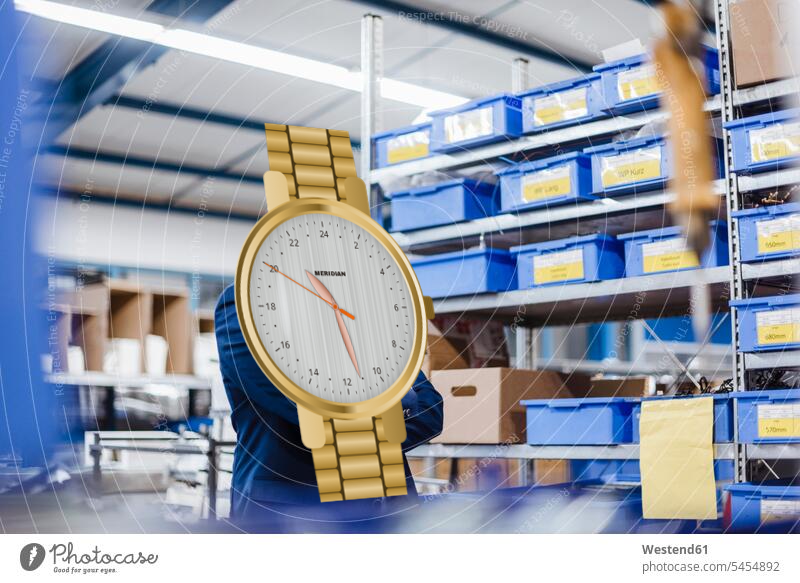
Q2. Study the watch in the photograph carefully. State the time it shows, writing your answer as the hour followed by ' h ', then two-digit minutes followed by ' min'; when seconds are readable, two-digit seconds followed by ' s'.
21 h 27 min 50 s
